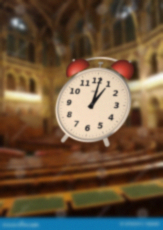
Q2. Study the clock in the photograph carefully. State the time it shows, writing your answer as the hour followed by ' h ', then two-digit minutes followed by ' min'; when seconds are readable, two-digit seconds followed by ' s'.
1 h 01 min
